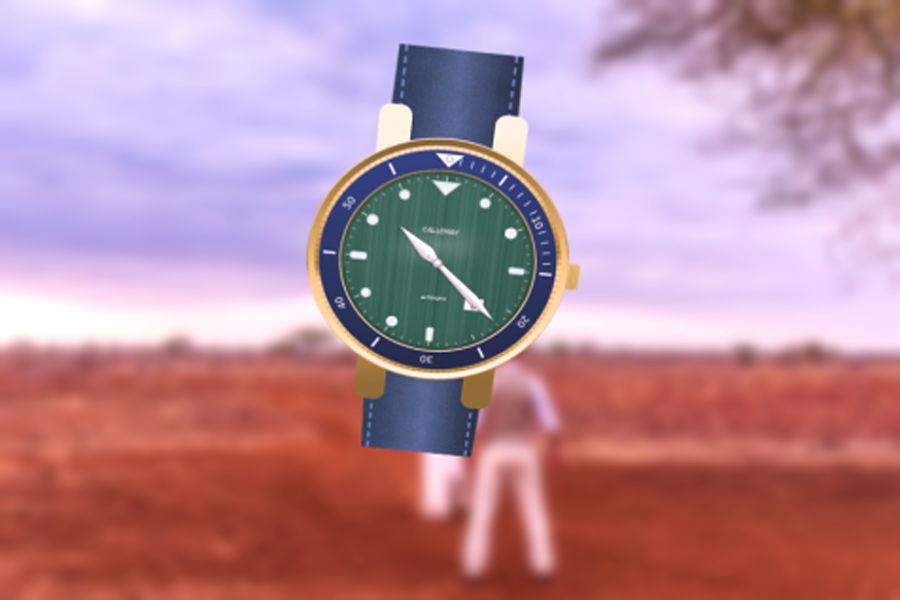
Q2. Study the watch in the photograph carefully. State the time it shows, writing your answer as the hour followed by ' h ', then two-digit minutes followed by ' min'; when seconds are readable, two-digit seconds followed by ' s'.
10 h 22 min
